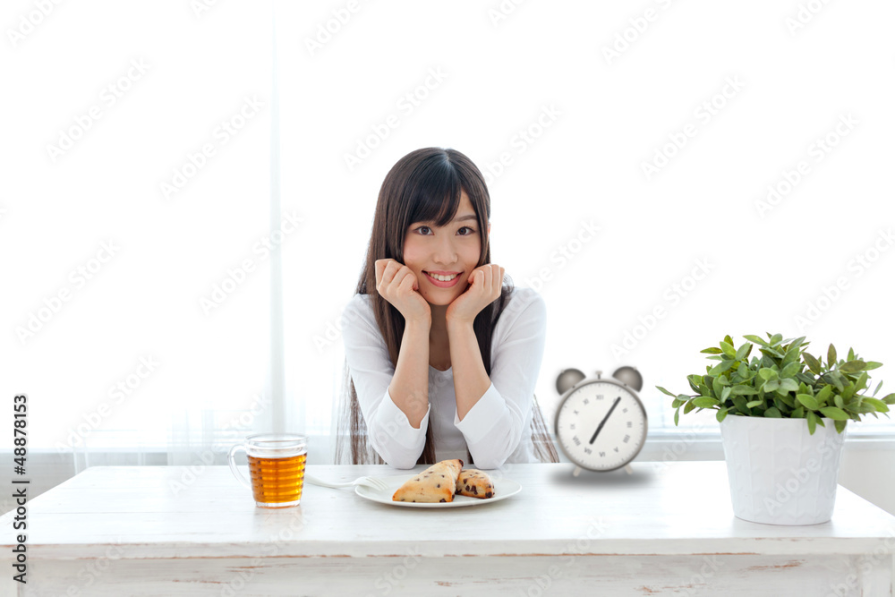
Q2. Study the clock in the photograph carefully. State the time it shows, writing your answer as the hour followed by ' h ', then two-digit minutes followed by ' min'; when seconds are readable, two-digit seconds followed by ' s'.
7 h 06 min
